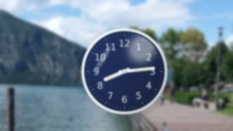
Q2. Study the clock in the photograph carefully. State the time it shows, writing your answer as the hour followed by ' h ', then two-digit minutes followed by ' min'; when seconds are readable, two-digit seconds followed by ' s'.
8 h 14 min
